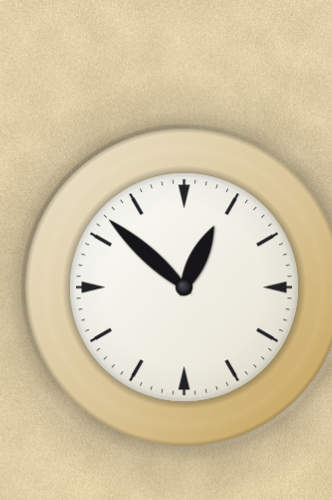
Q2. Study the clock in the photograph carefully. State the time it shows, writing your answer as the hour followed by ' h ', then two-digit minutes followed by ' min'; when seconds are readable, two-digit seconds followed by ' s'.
12 h 52 min
